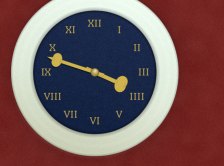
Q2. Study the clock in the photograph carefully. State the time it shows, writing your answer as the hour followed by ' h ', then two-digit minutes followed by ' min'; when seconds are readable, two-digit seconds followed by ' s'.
3 h 48 min
